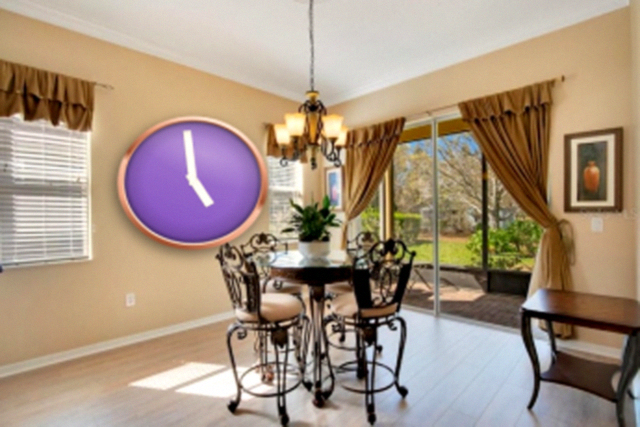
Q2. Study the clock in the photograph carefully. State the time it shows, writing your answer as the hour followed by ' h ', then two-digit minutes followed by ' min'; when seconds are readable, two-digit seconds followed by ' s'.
4 h 59 min
